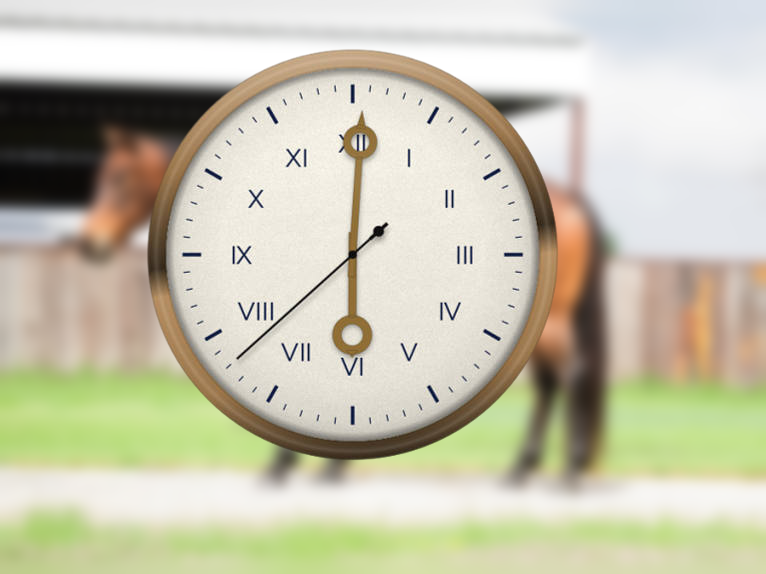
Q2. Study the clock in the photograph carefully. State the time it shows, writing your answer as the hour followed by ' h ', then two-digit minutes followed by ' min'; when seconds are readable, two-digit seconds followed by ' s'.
6 h 00 min 38 s
